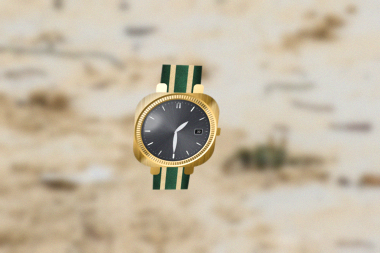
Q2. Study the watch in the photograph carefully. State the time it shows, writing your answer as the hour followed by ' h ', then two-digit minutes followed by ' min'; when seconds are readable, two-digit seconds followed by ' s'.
1 h 30 min
